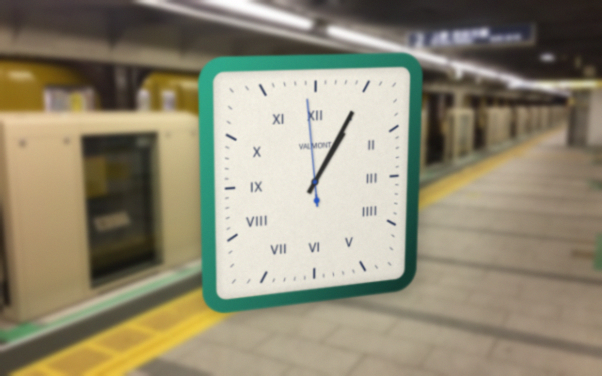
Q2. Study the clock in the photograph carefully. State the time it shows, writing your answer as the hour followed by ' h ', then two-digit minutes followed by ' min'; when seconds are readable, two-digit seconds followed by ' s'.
1 h 04 min 59 s
